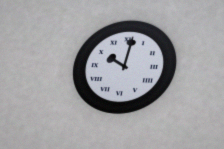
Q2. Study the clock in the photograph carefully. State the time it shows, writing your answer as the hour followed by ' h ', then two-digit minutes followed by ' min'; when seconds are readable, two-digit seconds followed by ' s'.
10 h 01 min
